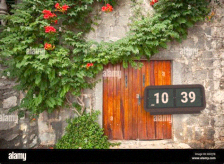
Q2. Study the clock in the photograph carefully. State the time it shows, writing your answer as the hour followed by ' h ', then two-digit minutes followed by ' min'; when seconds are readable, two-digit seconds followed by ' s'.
10 h 39 min
